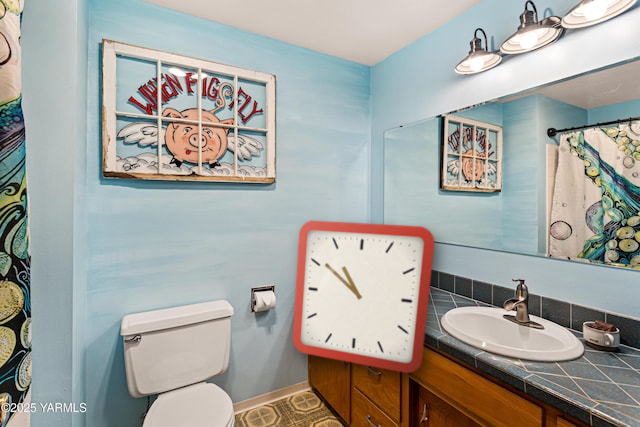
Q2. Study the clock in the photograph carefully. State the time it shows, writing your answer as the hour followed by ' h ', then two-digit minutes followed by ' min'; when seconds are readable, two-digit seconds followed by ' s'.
10 h 51 min
